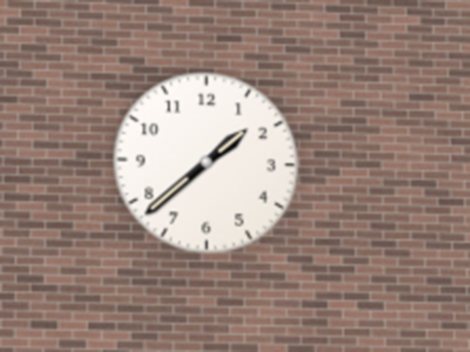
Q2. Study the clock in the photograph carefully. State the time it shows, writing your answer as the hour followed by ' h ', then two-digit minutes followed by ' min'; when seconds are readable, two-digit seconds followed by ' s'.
1 h 38 min
